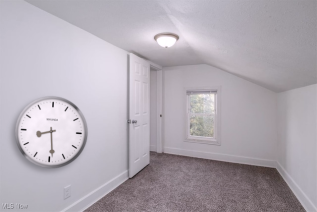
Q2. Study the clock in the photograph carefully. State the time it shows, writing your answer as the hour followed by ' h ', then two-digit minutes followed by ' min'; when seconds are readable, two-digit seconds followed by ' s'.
8 h 29 min
